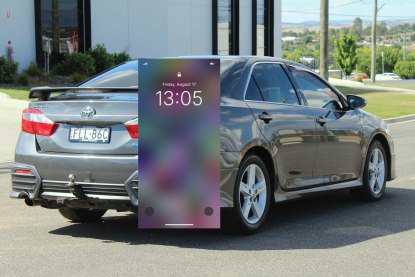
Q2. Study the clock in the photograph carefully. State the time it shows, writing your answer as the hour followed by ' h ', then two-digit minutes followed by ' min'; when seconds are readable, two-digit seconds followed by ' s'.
13 h 05 min
